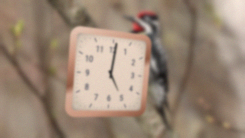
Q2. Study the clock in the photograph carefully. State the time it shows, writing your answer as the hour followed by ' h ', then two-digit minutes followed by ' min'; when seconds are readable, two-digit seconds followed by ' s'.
5 h 01 min
